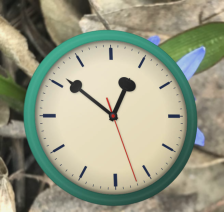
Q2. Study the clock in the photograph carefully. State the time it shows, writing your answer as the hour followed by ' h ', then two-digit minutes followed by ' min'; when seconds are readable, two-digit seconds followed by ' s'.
12 h 51 min 27 s
